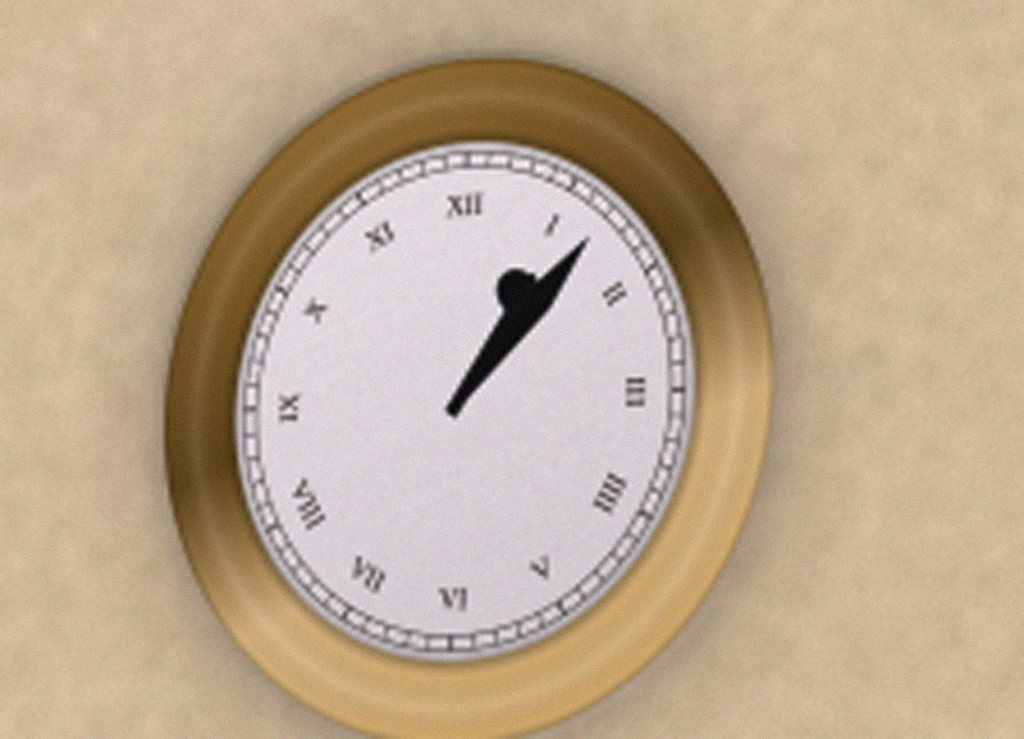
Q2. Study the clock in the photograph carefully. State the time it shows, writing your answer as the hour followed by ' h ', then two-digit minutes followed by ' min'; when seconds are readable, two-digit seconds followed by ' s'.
1 h 07 min
